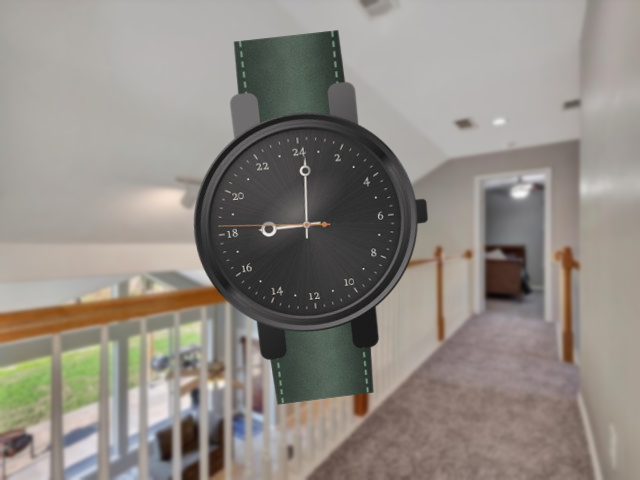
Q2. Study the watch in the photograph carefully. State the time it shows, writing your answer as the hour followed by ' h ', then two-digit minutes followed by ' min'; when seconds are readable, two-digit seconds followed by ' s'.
18 h 00 min 46 s
